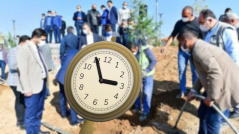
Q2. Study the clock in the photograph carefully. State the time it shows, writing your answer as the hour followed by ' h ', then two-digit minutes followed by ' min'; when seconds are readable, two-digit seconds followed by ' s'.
2 h 55 min
